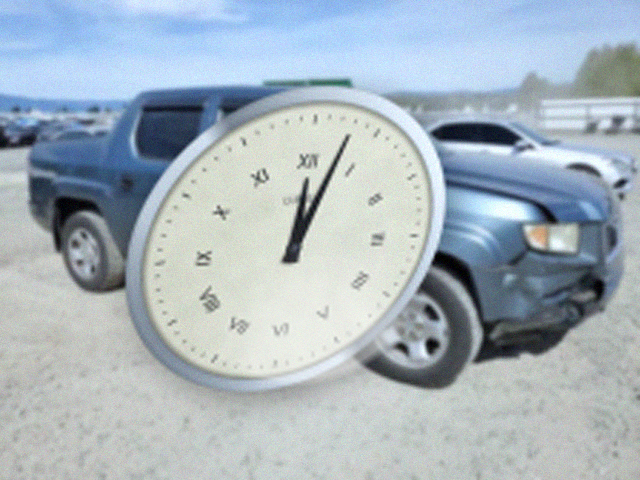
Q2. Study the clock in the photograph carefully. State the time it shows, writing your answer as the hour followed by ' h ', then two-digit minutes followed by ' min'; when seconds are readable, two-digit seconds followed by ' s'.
12 h 03 min
